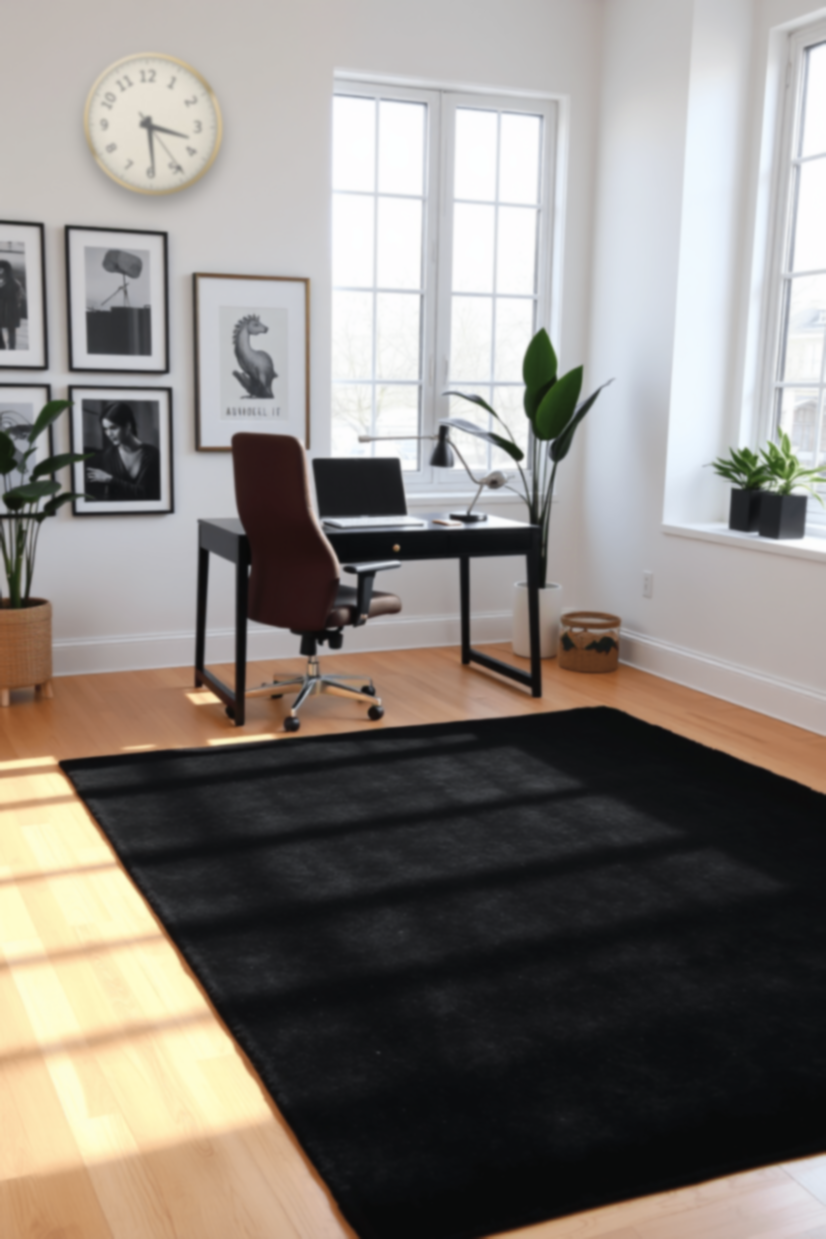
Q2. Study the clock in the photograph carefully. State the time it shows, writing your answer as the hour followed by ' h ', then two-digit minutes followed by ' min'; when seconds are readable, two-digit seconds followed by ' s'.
3 h 29 min 24 s
